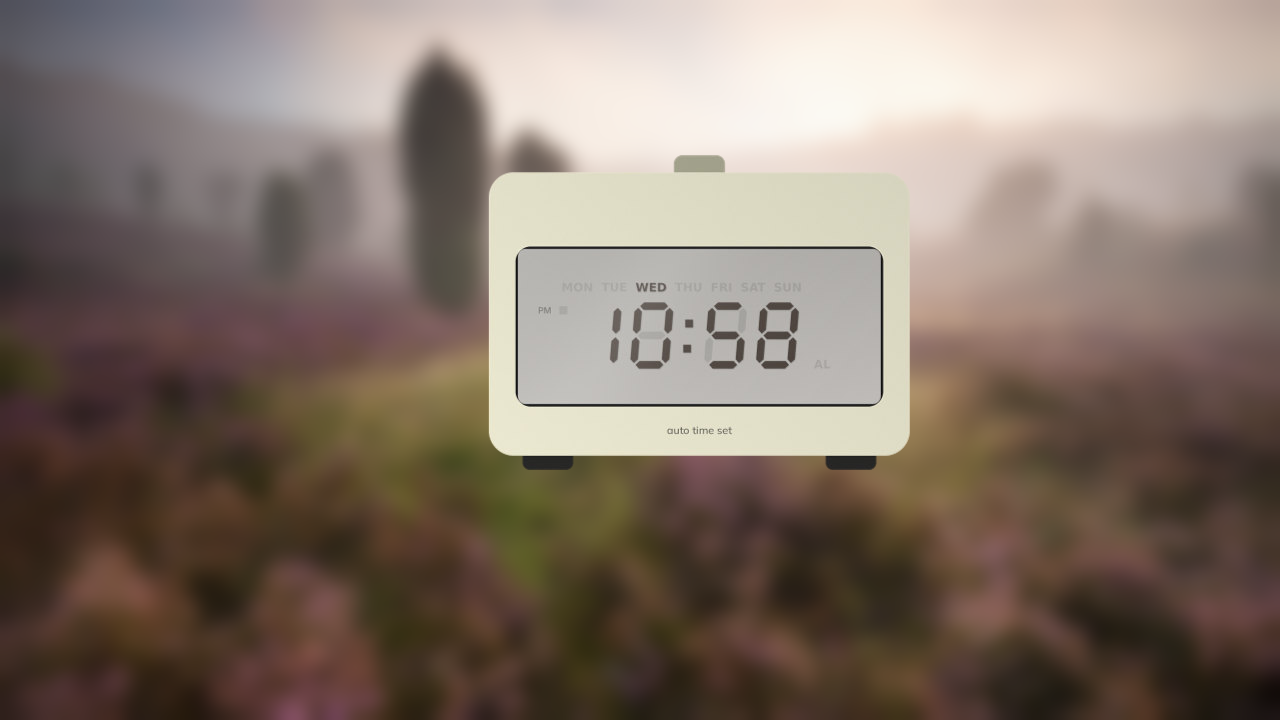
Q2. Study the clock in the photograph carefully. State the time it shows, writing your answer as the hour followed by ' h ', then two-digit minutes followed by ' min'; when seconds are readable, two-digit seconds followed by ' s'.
10 h 58 min
